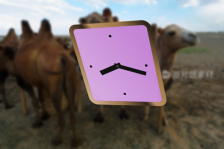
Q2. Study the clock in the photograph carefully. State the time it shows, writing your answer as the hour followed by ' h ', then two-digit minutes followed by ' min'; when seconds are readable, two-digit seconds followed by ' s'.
8 h 18 min
